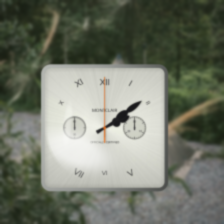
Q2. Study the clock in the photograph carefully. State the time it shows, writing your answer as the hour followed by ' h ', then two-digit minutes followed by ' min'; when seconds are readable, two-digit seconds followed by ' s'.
2 h 09 min
